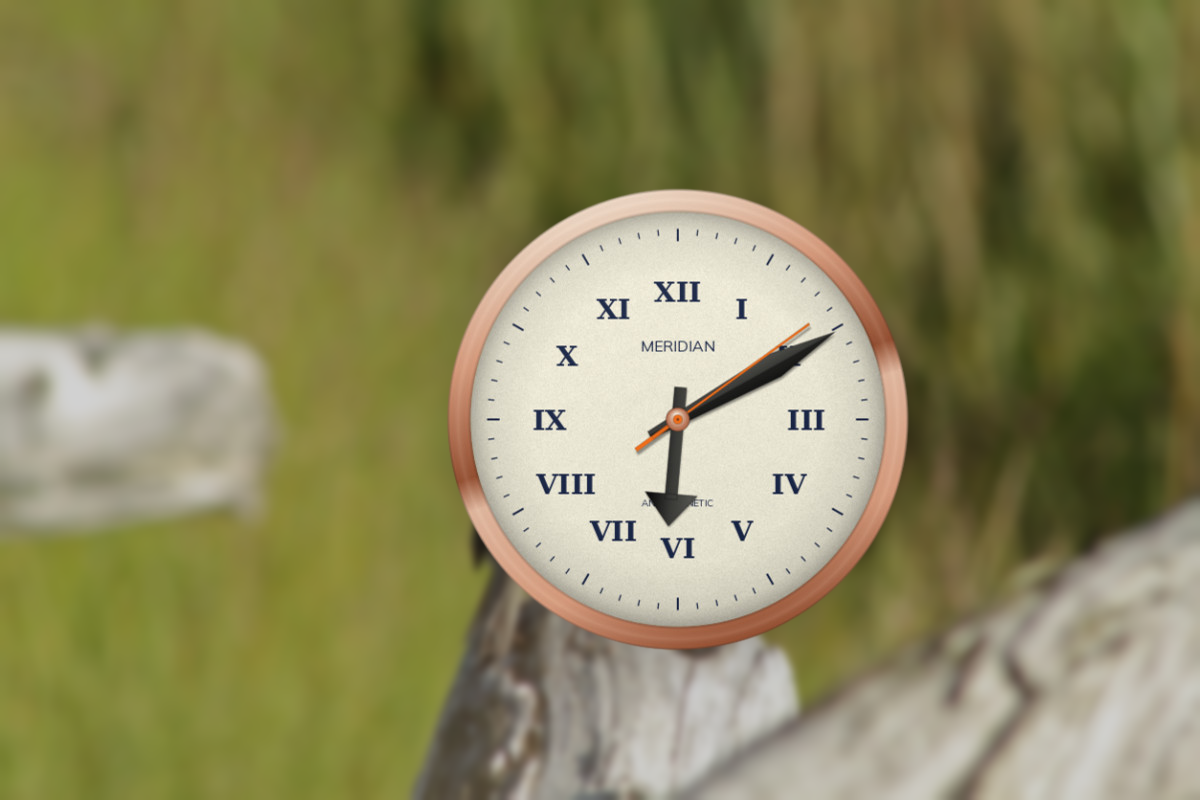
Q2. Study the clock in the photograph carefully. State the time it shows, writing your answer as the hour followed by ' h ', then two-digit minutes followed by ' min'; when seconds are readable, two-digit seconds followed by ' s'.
6 h 10 min 09 s
